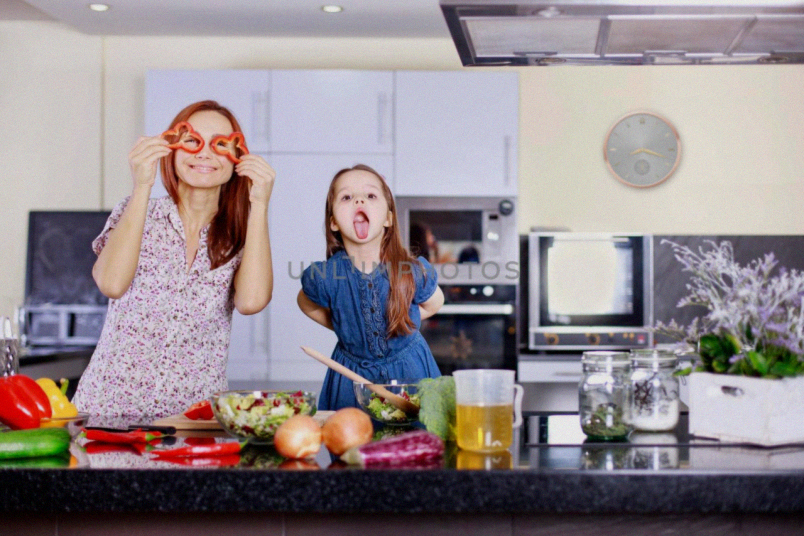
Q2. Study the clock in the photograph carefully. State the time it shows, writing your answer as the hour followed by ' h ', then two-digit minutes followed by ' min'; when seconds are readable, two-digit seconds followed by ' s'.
8 h 18 min
